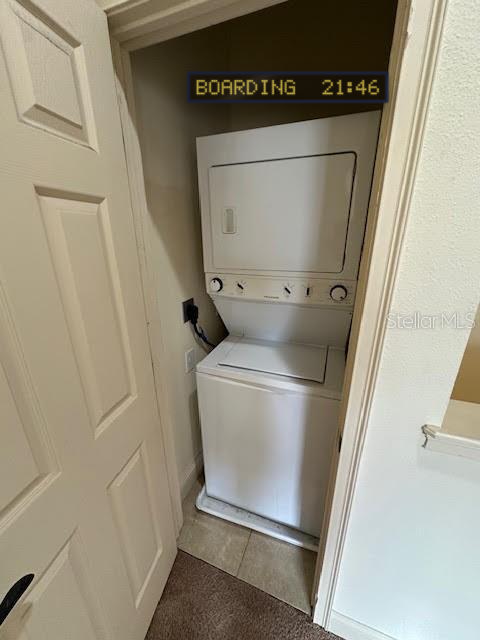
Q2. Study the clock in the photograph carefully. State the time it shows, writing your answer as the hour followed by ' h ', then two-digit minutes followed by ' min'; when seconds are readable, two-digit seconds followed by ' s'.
21 h 46 min
